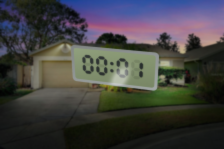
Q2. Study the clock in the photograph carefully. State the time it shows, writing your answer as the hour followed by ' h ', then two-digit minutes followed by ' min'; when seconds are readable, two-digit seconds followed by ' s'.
0 h 01 min
